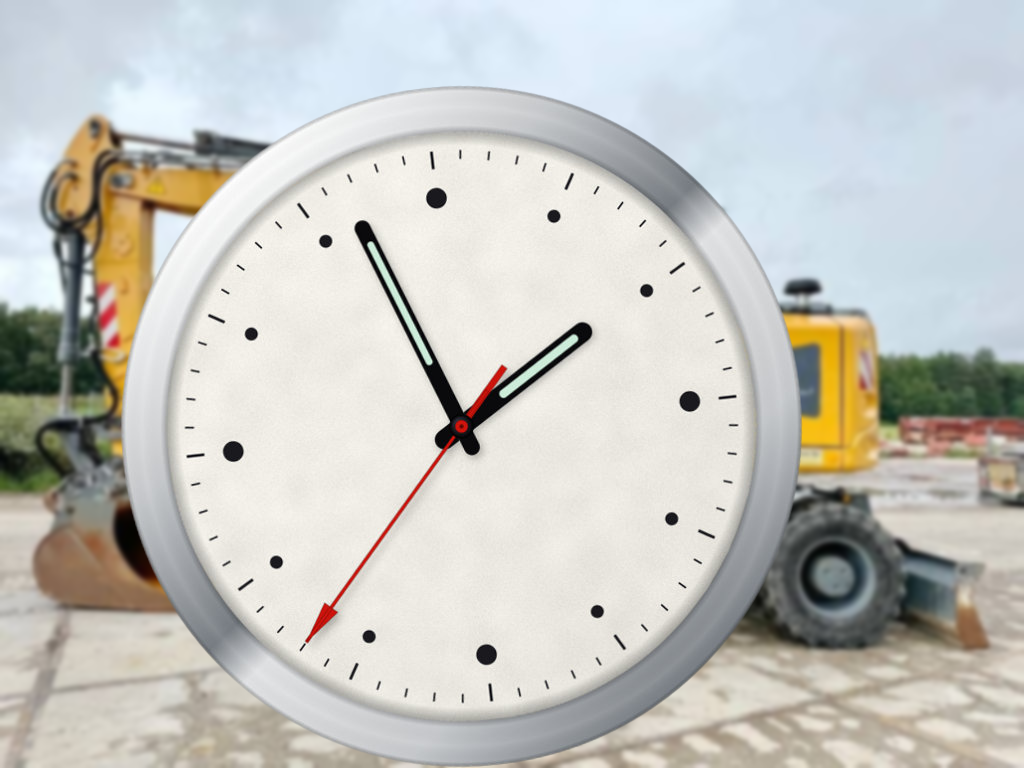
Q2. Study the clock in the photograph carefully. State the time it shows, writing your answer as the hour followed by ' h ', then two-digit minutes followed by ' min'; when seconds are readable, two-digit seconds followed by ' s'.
1 h 56 min 37 s
